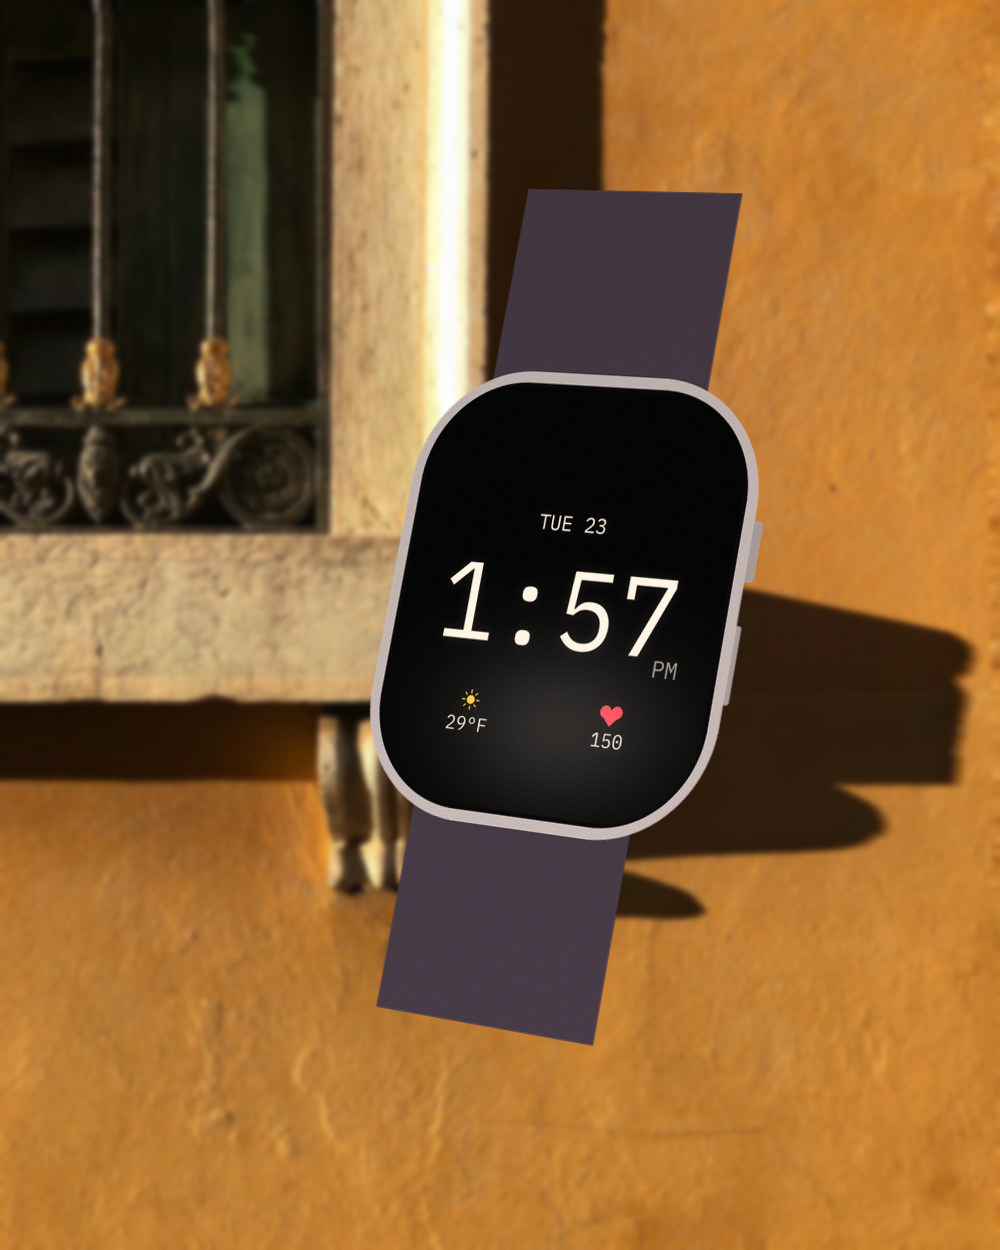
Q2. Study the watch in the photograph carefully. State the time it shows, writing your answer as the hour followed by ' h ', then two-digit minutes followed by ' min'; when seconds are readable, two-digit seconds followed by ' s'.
1 h 57 min
